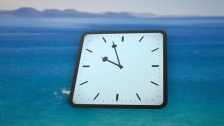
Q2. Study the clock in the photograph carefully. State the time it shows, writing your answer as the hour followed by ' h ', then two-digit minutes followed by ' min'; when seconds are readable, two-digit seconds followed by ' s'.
9 h 57 min
